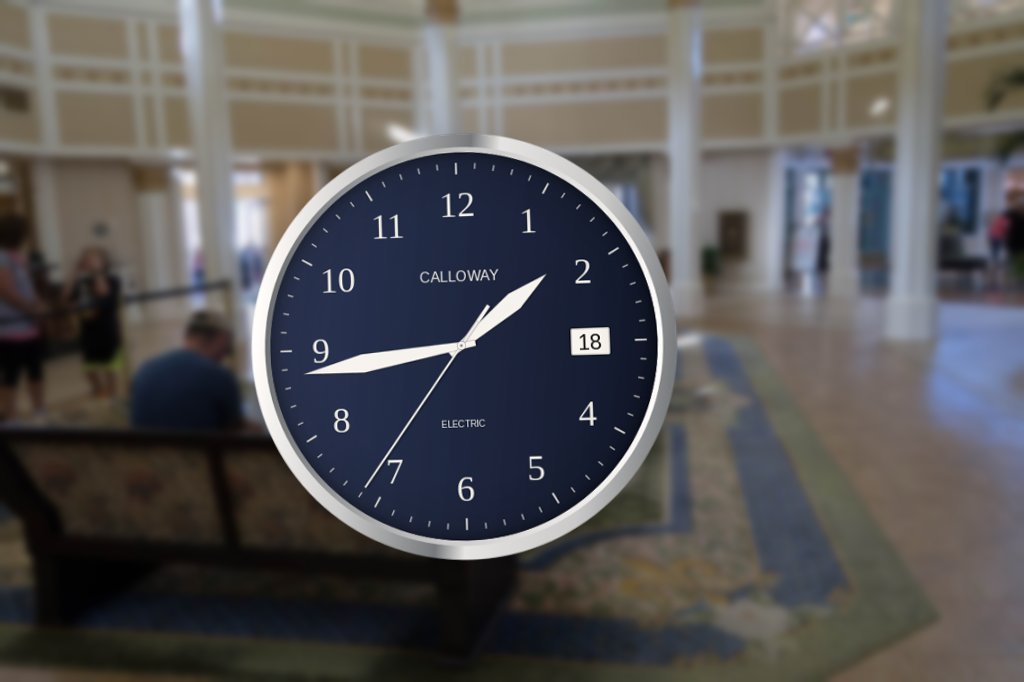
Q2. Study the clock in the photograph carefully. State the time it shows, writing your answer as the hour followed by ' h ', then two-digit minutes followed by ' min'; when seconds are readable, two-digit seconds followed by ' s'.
1 h 43 min 36 s
